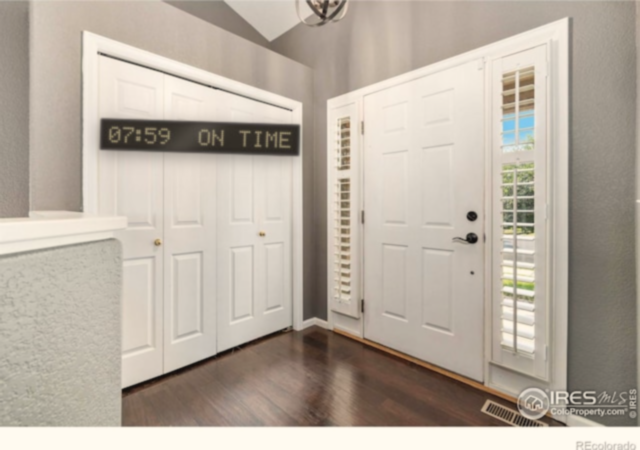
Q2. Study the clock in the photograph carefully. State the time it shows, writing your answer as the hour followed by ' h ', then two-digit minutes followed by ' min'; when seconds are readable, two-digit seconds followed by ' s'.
7 h 59 min
